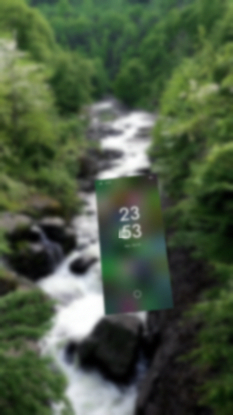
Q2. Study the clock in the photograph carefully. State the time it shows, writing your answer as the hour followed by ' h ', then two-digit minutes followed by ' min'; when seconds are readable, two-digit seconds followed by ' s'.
23 h 53 min
